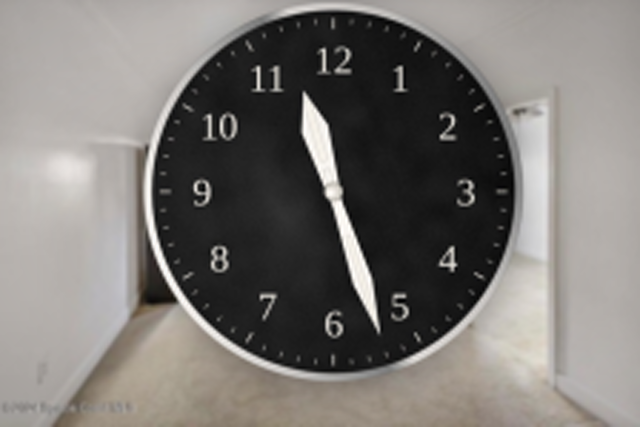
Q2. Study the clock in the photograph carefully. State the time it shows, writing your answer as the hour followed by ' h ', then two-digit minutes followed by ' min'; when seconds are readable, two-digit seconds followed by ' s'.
11 h 27 min
